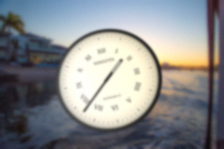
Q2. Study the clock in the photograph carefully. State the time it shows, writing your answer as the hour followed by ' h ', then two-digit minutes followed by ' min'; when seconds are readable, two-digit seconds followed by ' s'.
1 h 38 min
